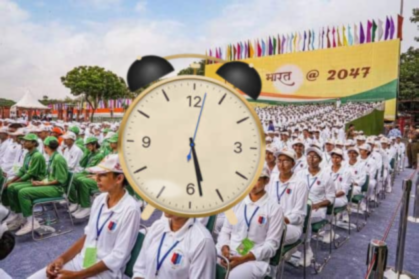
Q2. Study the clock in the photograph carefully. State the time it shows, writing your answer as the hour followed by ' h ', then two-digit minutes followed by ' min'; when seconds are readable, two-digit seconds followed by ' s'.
5 h 28 min 02 s
